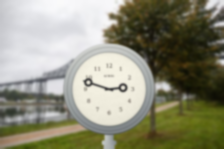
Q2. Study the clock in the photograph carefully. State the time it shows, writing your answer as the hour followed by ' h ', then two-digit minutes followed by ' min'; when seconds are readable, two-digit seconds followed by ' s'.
2 h 48 min
